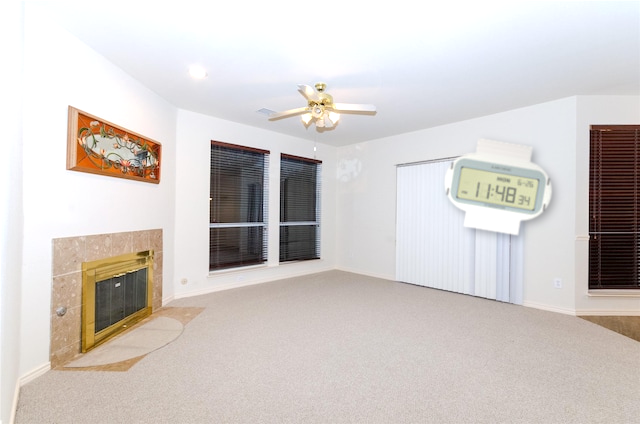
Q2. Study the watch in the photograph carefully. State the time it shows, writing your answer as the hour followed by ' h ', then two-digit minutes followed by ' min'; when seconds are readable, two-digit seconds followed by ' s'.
11 h 48 min
